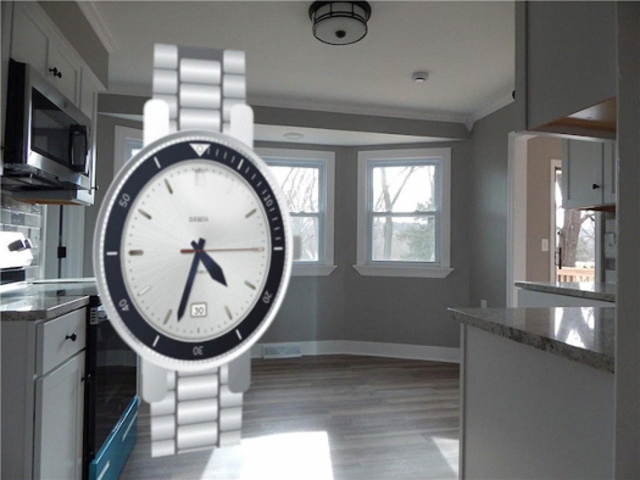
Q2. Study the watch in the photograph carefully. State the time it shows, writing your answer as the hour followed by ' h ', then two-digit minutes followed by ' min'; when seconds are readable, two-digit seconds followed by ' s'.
4 h 33 min 15 s
